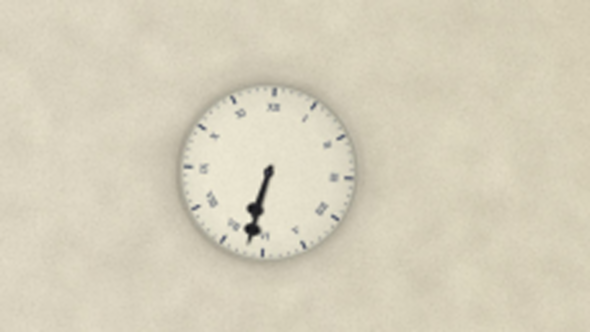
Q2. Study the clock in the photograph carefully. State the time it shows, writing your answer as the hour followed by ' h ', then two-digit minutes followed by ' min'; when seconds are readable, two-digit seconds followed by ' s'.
6 h 32 min
